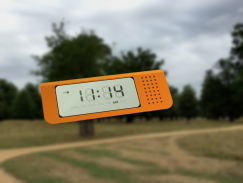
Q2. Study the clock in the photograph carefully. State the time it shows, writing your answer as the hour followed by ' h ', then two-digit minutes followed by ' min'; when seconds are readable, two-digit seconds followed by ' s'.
11 h 14 min
